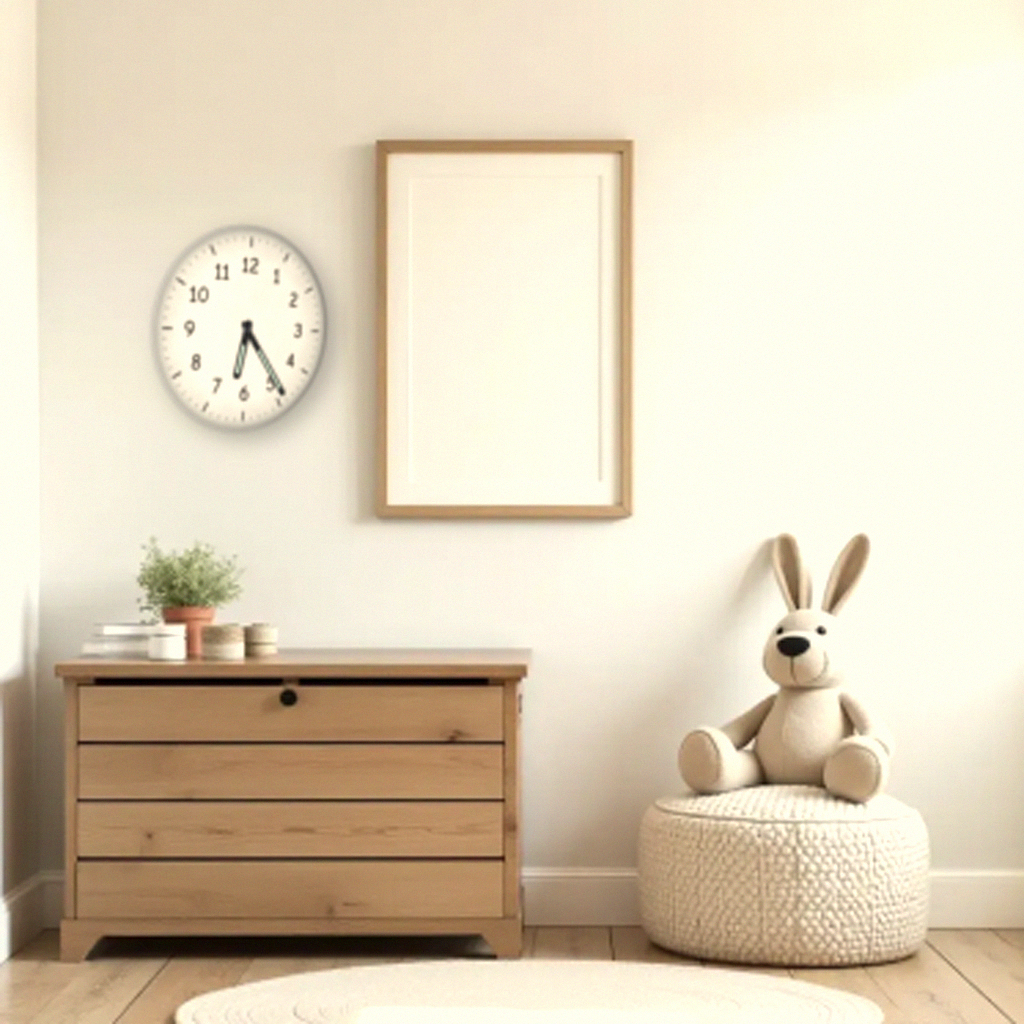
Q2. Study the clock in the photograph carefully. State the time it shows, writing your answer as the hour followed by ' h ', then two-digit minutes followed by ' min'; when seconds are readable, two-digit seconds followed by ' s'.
6 h 24 min
